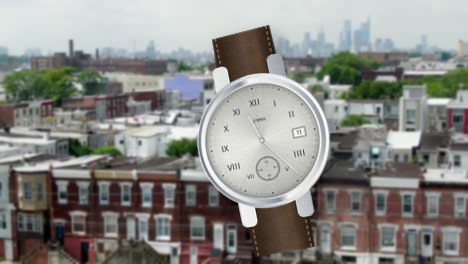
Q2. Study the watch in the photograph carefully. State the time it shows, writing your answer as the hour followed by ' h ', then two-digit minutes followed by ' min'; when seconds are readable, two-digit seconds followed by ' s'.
11 h 24 min
